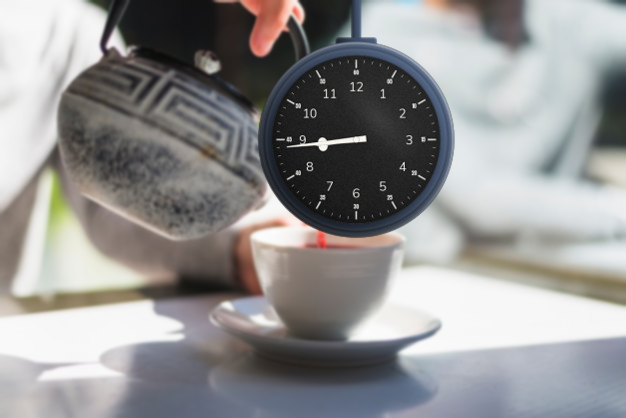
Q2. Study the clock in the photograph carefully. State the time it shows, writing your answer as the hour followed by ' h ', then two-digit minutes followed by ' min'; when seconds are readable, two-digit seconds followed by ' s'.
8 h 44 min
